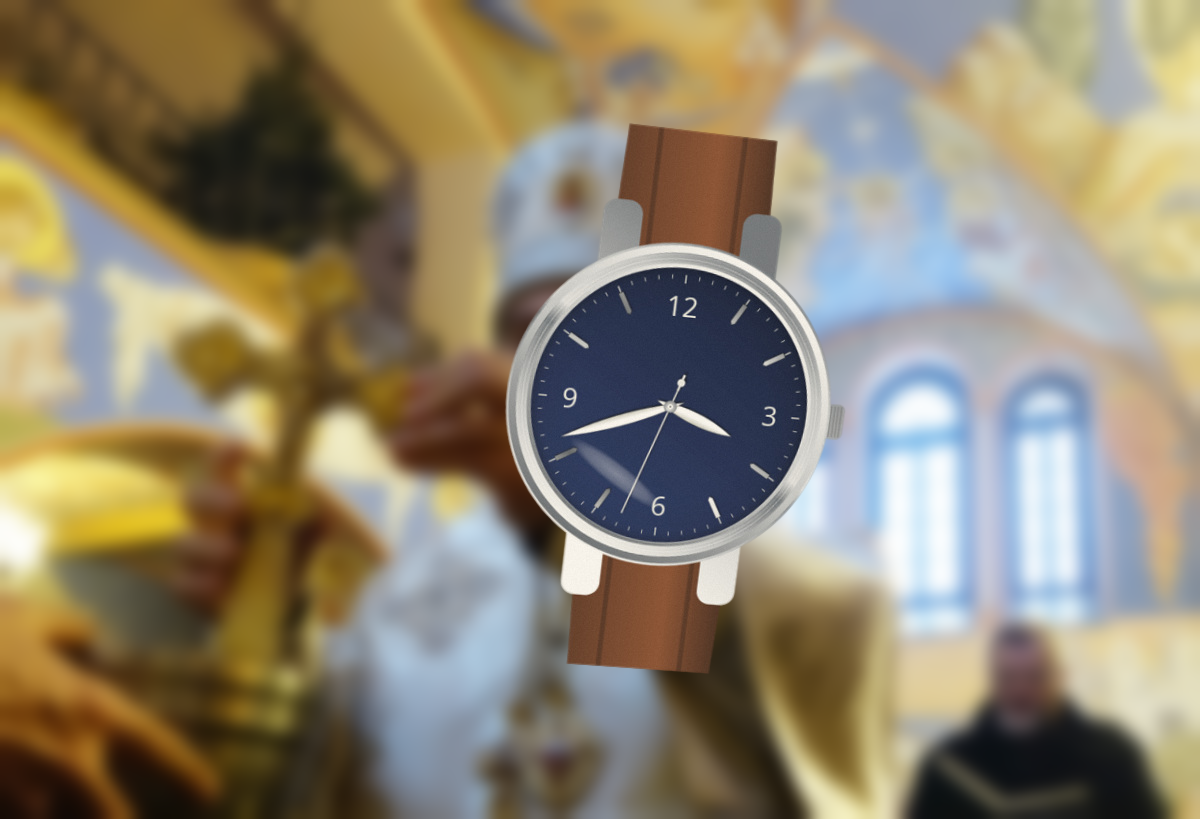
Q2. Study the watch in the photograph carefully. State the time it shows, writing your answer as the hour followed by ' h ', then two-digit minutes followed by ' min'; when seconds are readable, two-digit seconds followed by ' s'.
3 h 41 min 33 s
